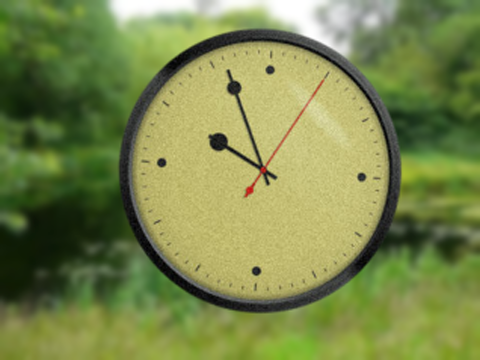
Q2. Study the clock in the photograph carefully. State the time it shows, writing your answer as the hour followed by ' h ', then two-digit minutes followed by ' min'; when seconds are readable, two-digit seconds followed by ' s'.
9 h 56 min 05 s
